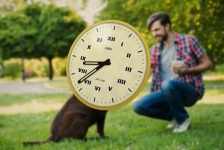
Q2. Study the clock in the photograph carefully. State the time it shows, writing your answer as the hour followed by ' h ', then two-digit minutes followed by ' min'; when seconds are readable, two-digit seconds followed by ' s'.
8 h 37 min
